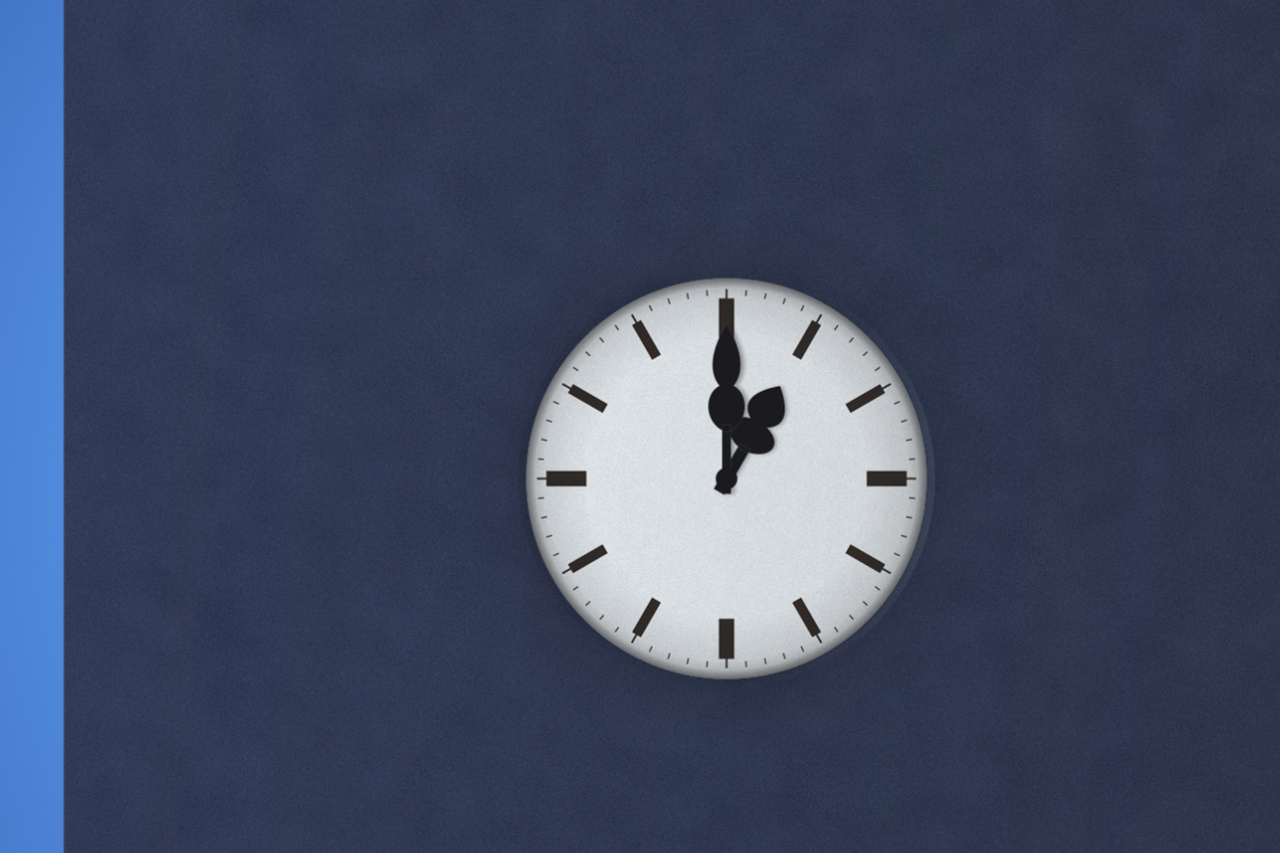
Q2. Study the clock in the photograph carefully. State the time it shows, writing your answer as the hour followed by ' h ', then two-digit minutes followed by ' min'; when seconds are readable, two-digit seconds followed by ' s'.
1 h 00 min
